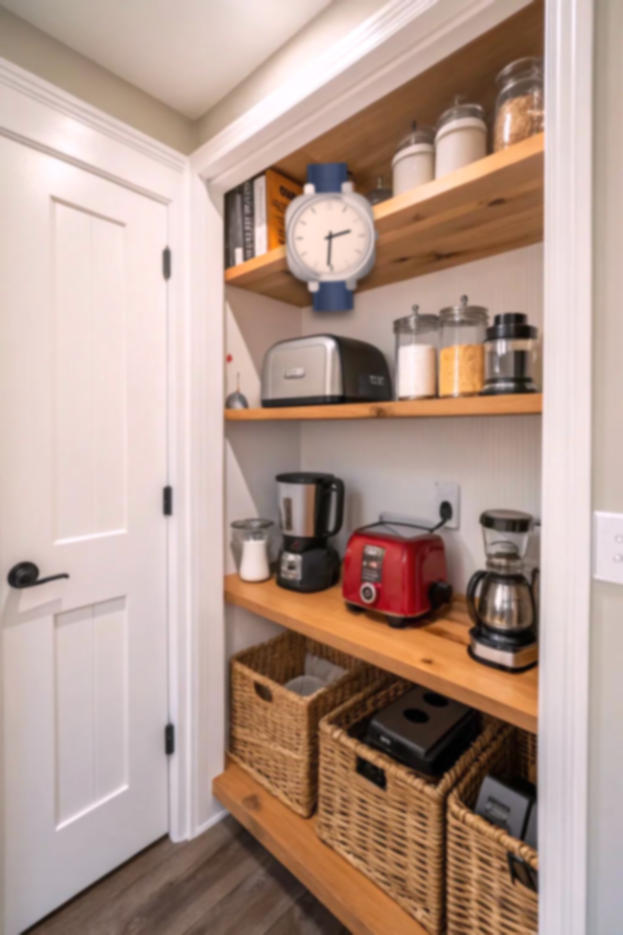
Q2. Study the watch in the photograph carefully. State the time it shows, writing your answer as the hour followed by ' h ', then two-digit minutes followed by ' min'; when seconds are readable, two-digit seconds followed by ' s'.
2 h 31 min
